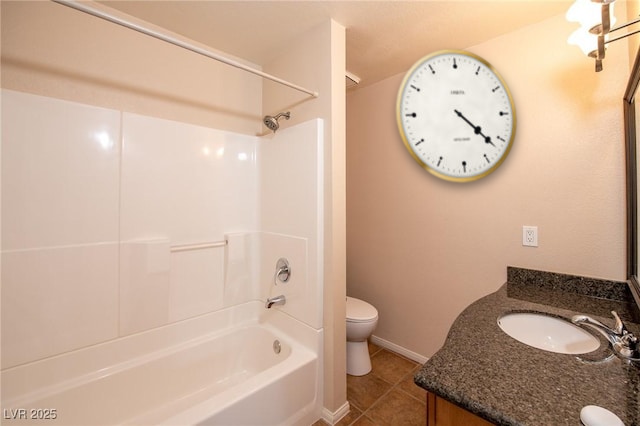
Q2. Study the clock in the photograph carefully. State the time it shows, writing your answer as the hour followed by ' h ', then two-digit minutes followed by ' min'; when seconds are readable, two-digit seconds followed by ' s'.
4 h 22 min
